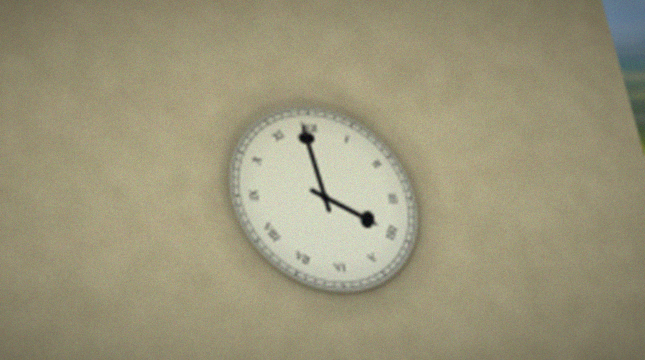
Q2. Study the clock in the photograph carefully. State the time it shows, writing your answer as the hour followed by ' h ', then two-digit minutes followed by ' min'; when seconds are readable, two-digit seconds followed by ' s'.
3 h 59 min
